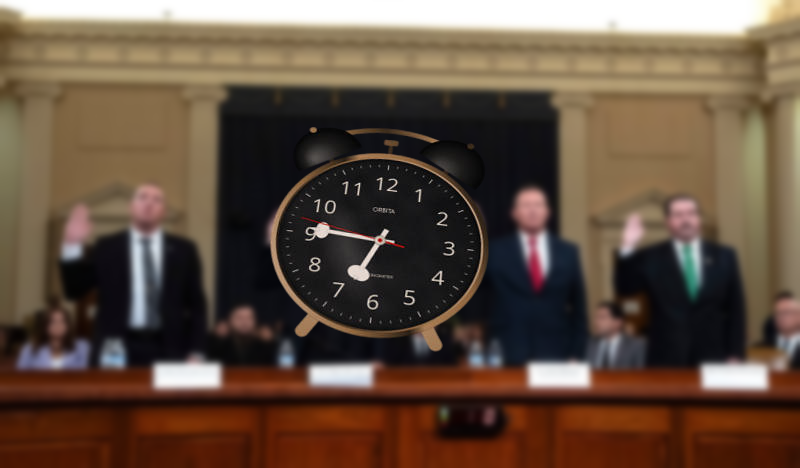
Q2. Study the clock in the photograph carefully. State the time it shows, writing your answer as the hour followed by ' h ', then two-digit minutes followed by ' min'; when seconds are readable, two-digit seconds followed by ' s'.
6 h 45 min 47 s
